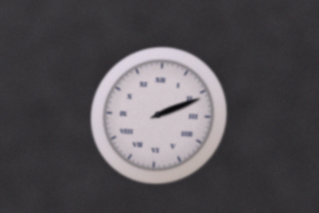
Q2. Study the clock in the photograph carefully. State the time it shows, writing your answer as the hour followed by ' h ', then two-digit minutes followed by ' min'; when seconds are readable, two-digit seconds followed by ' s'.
2 h 11 min
